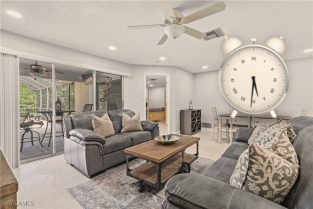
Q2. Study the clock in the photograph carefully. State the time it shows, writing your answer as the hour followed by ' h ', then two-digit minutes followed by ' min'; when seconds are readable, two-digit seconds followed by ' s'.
5 h 31 min
